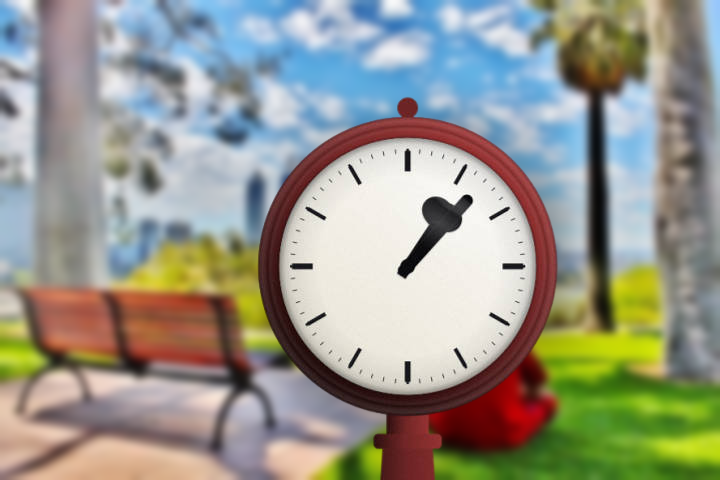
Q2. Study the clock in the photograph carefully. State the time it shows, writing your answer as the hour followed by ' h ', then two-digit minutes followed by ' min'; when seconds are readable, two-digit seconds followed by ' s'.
1 h 07 min
